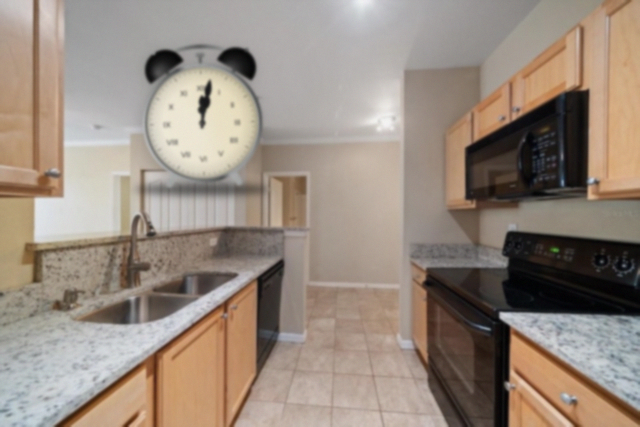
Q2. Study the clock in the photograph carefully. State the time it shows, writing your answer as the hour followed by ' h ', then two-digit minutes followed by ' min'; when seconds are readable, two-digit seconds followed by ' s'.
12 h 02 min
